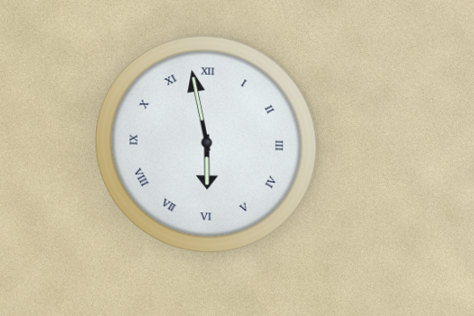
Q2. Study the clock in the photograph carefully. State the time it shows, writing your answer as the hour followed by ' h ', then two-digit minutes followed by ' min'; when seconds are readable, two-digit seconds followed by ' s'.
5 h 58 min
